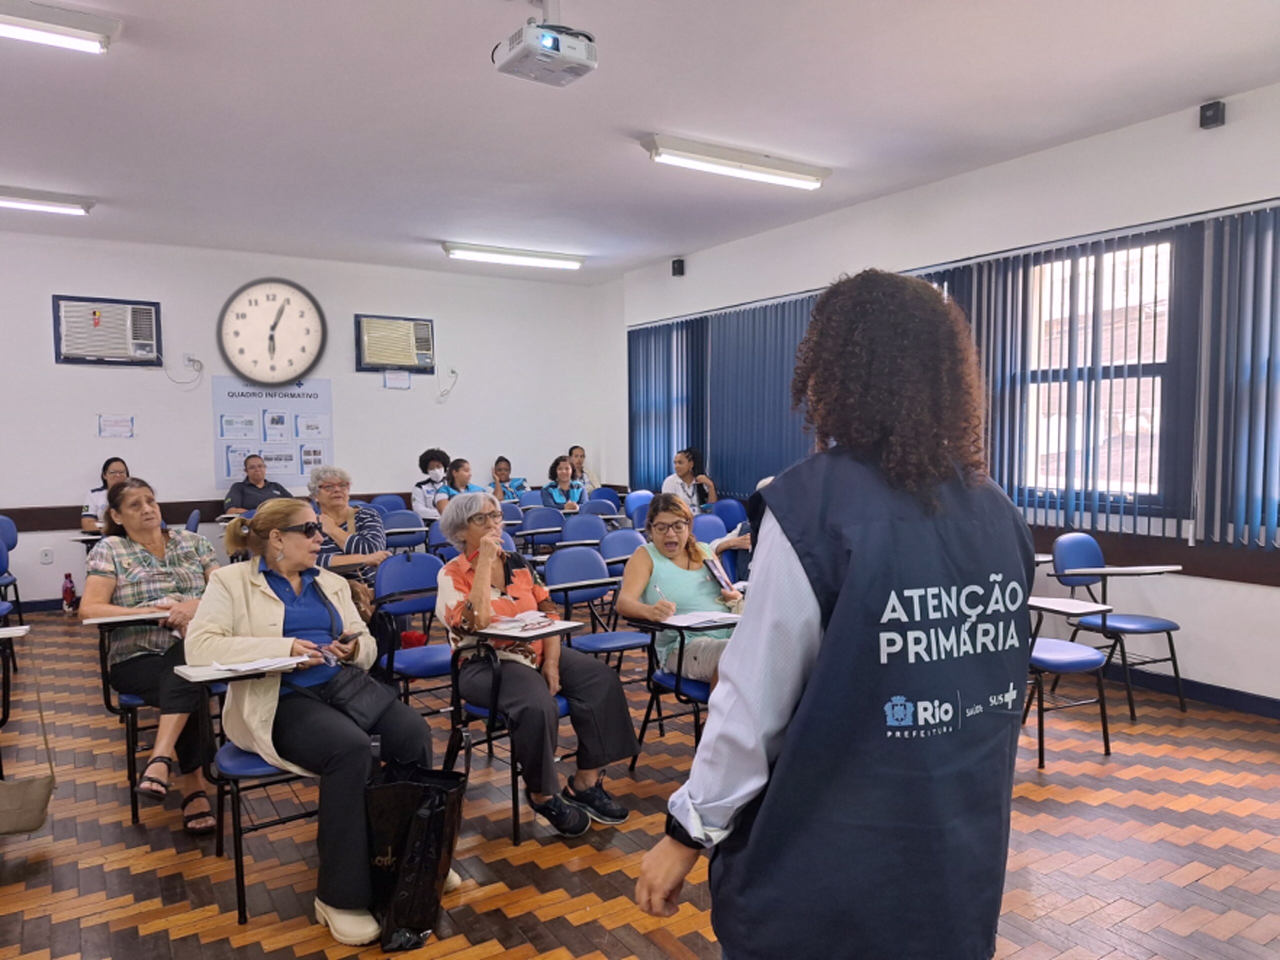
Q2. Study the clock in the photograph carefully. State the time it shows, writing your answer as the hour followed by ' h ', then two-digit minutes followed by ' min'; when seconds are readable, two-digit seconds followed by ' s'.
6 h 04 min
